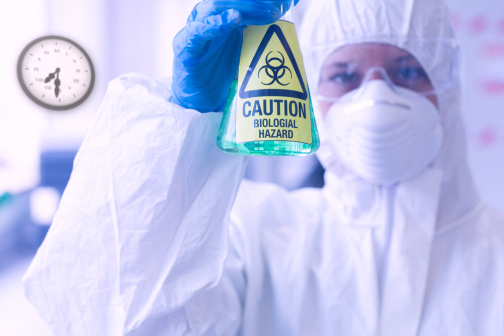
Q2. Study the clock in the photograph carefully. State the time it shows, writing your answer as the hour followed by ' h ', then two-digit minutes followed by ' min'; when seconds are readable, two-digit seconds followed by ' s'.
7 h 31 min
